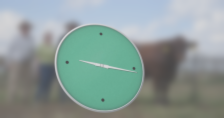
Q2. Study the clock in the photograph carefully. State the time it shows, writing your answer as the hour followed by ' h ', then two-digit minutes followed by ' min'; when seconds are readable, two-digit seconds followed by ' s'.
9 h 16 min
